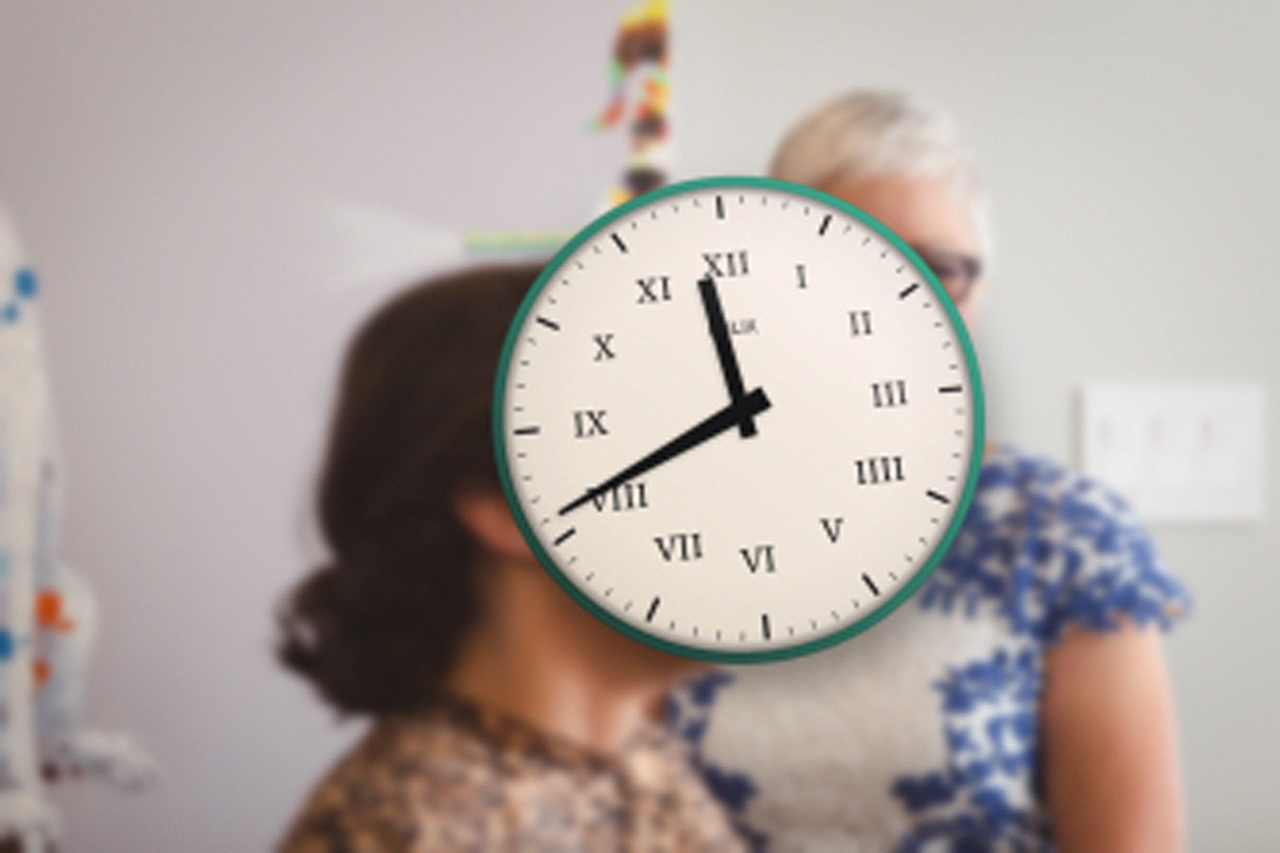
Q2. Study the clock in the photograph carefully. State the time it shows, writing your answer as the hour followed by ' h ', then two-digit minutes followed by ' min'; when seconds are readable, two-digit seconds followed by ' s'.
11 h 41 min
